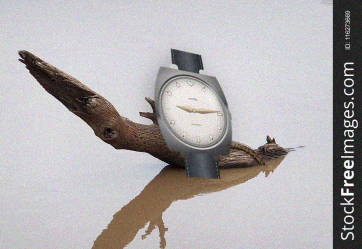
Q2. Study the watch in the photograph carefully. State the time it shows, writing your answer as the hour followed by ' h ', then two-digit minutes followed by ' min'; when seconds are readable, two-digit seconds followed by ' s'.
9 h 14 min
